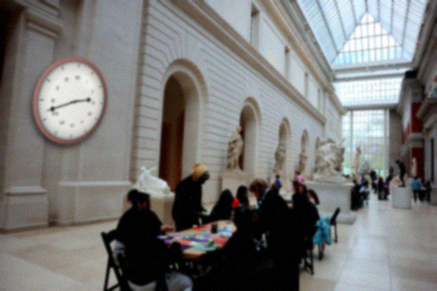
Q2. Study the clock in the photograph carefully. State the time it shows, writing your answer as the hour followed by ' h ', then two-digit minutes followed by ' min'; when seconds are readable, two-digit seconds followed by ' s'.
2 h 42 min
